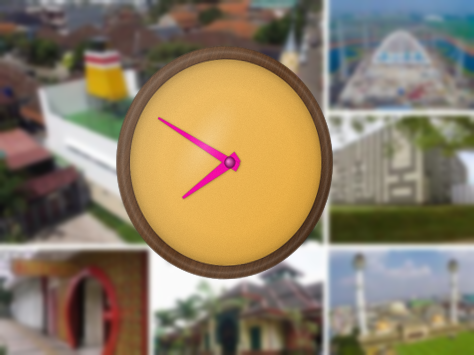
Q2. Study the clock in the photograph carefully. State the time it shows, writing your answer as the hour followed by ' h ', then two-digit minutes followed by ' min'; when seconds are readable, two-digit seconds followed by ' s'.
7 h 50 min
